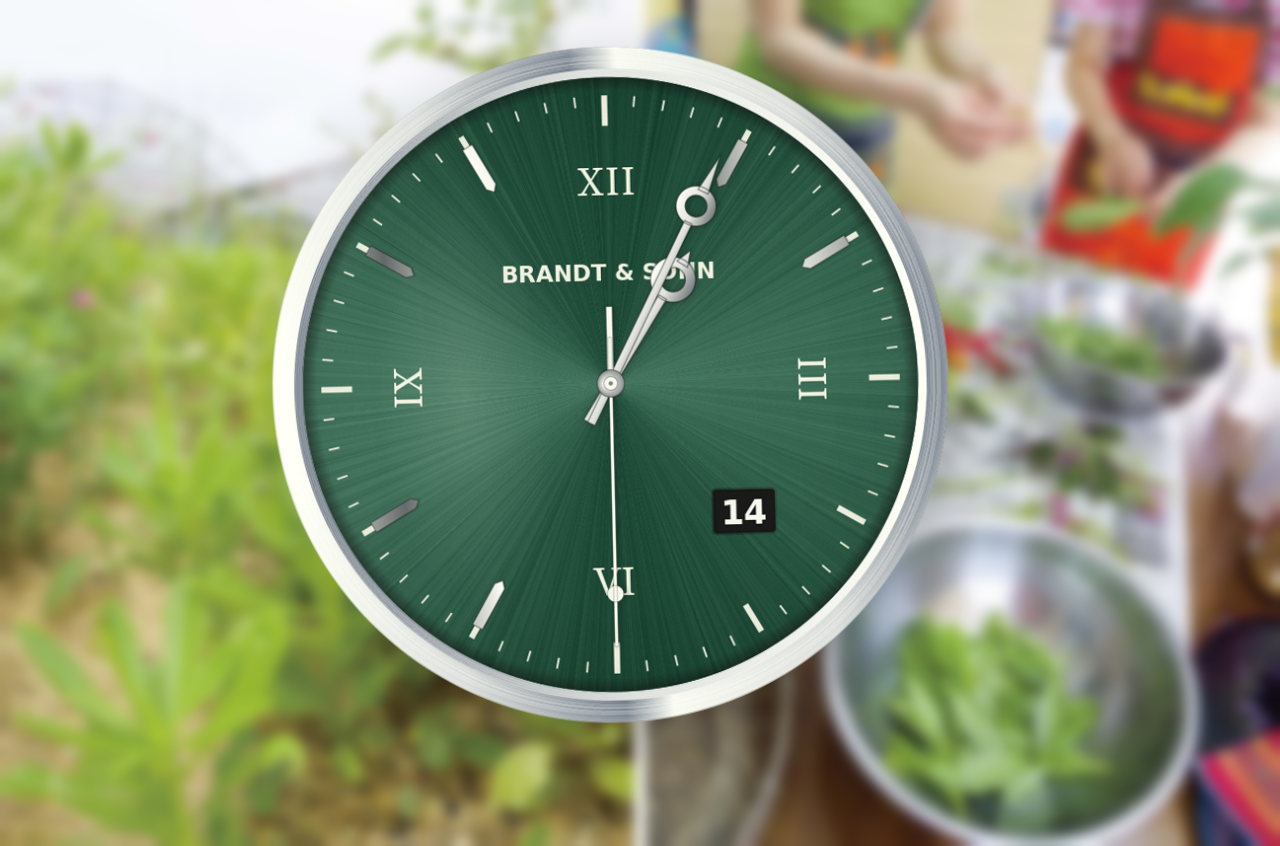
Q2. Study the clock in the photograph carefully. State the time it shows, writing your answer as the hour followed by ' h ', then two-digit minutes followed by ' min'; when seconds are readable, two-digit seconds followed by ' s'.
1 h 04 min 30 s
